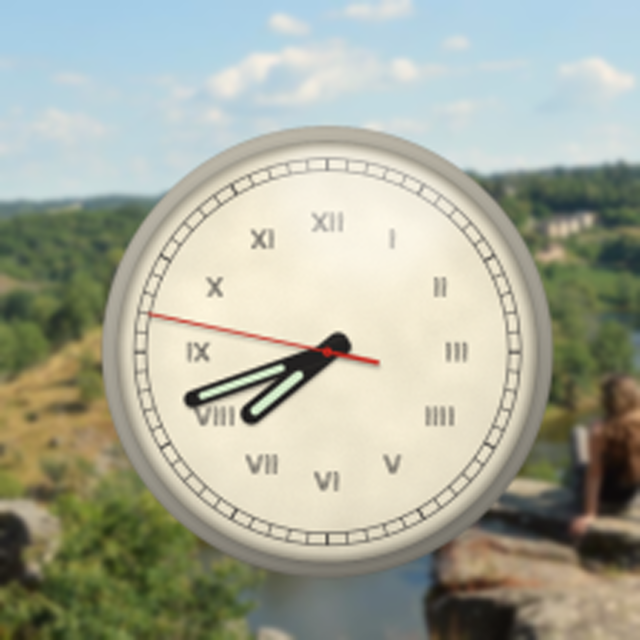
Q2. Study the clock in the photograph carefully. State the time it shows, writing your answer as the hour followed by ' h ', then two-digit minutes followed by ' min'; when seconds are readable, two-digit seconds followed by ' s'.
7 h 41 min 47 s
